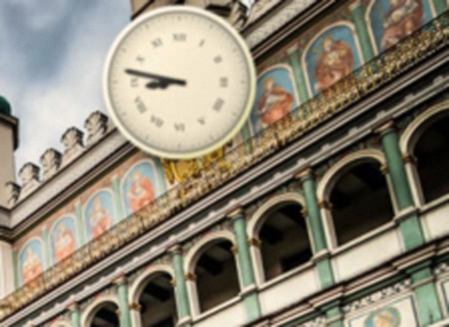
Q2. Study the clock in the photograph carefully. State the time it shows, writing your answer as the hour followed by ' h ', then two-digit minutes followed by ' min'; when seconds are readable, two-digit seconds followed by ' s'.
8 h 47 min
